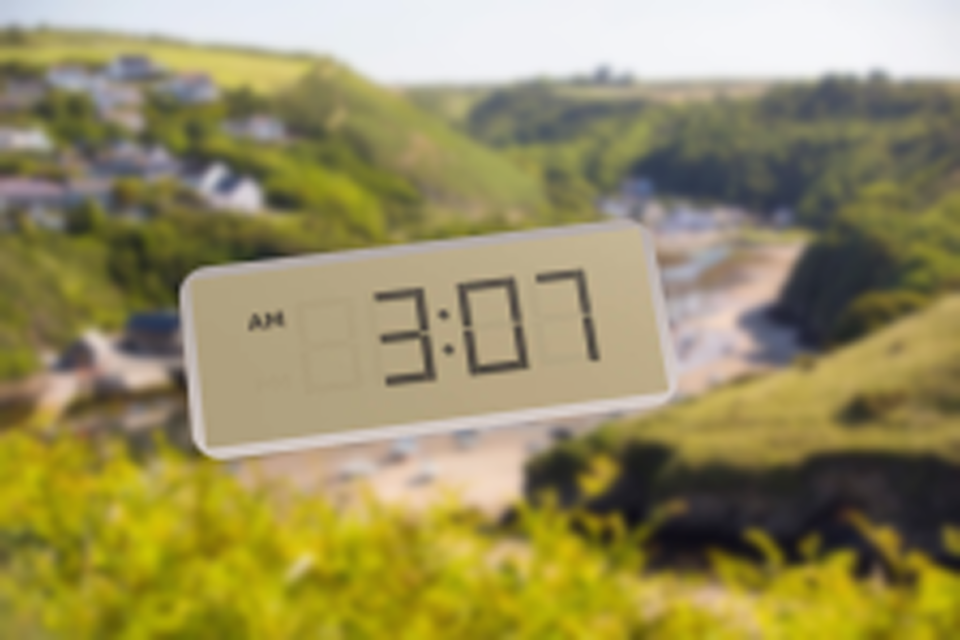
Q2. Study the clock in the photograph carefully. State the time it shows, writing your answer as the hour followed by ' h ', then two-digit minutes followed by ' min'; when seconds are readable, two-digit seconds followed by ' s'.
3 h 07 min
